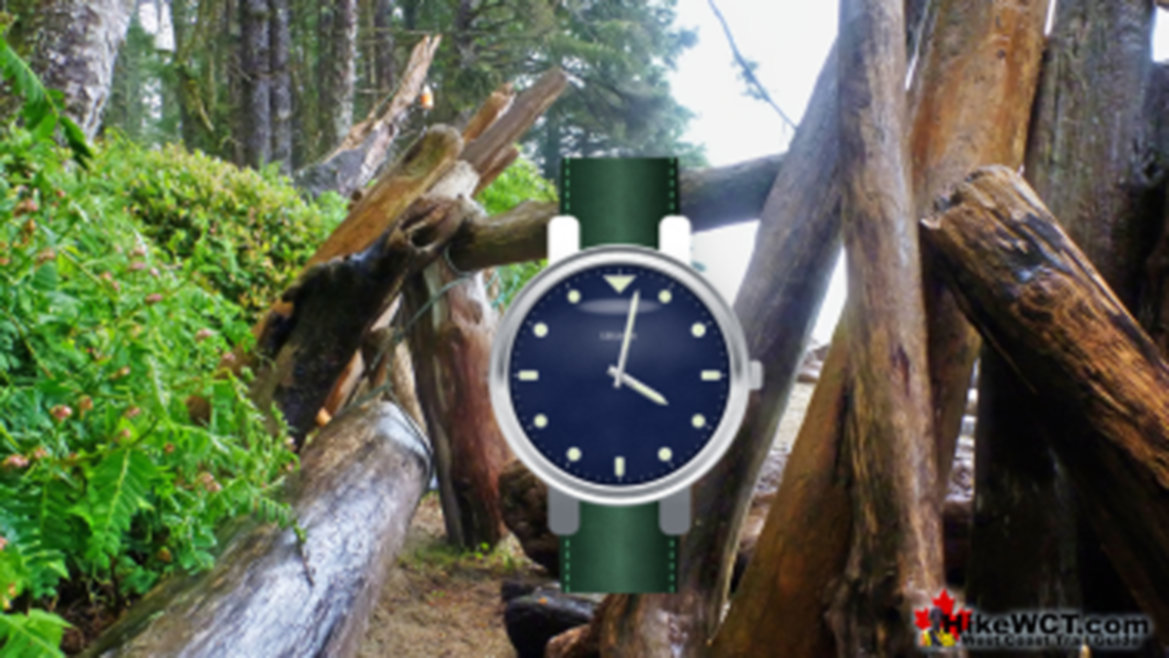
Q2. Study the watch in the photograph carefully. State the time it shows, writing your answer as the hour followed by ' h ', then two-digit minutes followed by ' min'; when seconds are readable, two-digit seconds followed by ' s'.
4 h 02 min
